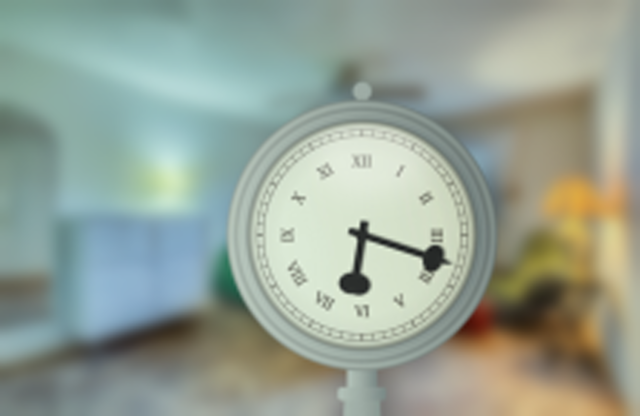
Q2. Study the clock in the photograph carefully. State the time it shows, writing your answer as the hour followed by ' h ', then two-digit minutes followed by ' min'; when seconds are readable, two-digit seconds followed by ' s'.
6 h 18 min
